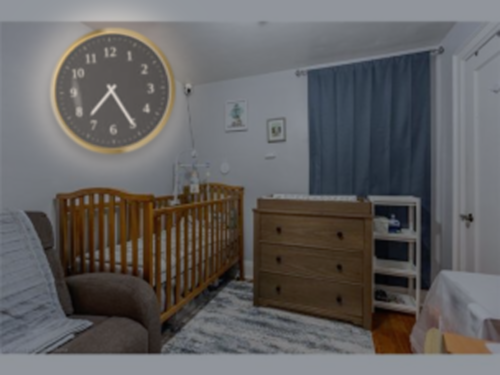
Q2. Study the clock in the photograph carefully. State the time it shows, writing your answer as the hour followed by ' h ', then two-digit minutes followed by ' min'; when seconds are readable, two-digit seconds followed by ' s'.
7 h 25 min
